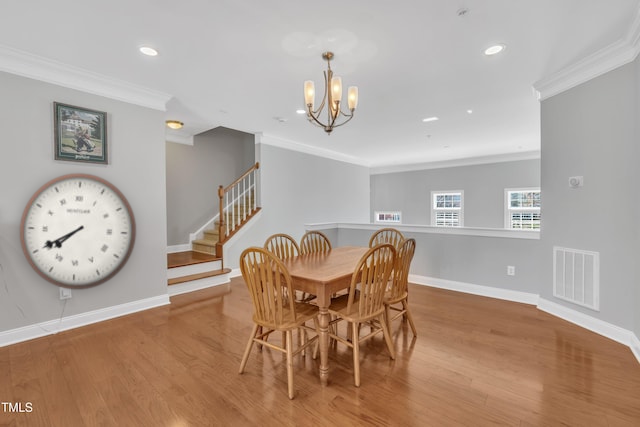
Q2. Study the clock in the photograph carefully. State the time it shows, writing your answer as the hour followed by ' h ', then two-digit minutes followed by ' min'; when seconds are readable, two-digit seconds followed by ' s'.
7 h 40 min
